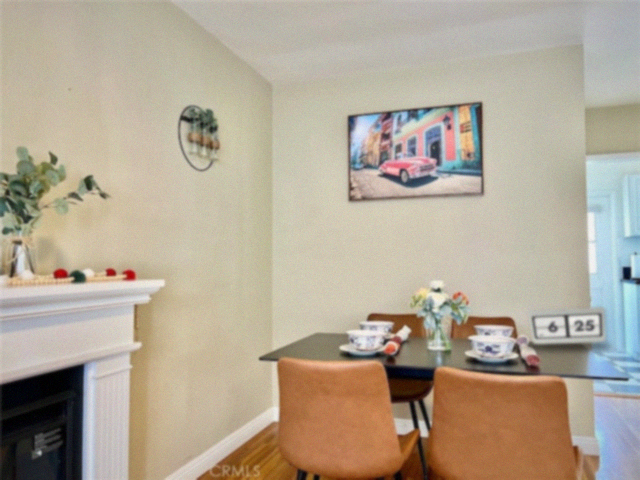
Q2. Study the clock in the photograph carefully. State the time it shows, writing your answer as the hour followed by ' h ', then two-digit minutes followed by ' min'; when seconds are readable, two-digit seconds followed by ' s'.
6 h 25 min
